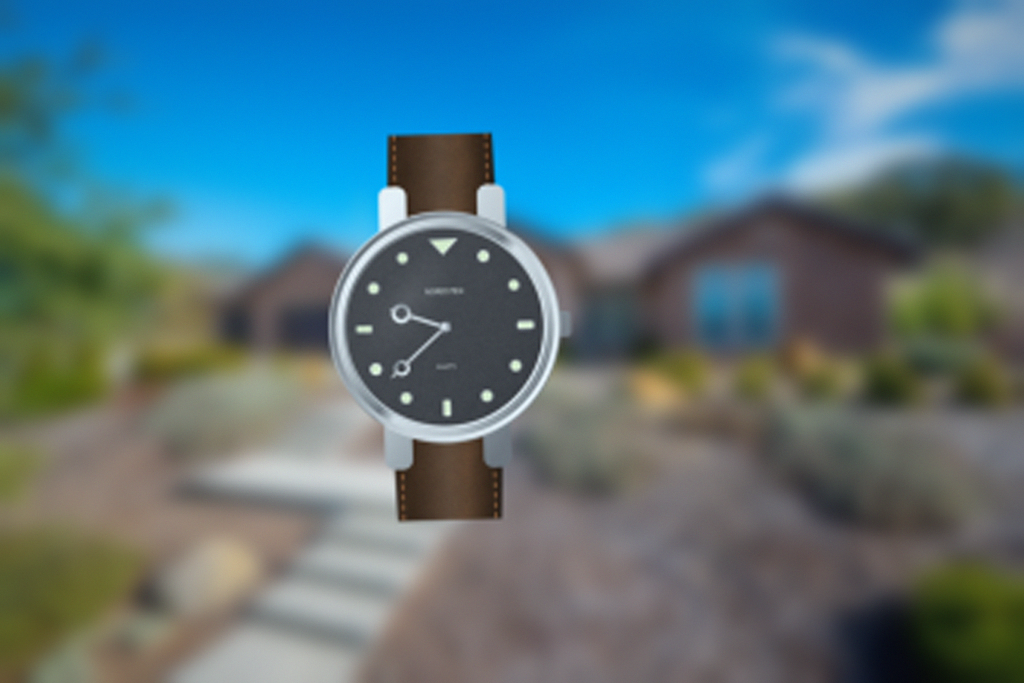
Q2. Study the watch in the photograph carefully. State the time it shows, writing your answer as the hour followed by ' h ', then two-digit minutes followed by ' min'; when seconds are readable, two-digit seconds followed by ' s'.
9 h 38 min
